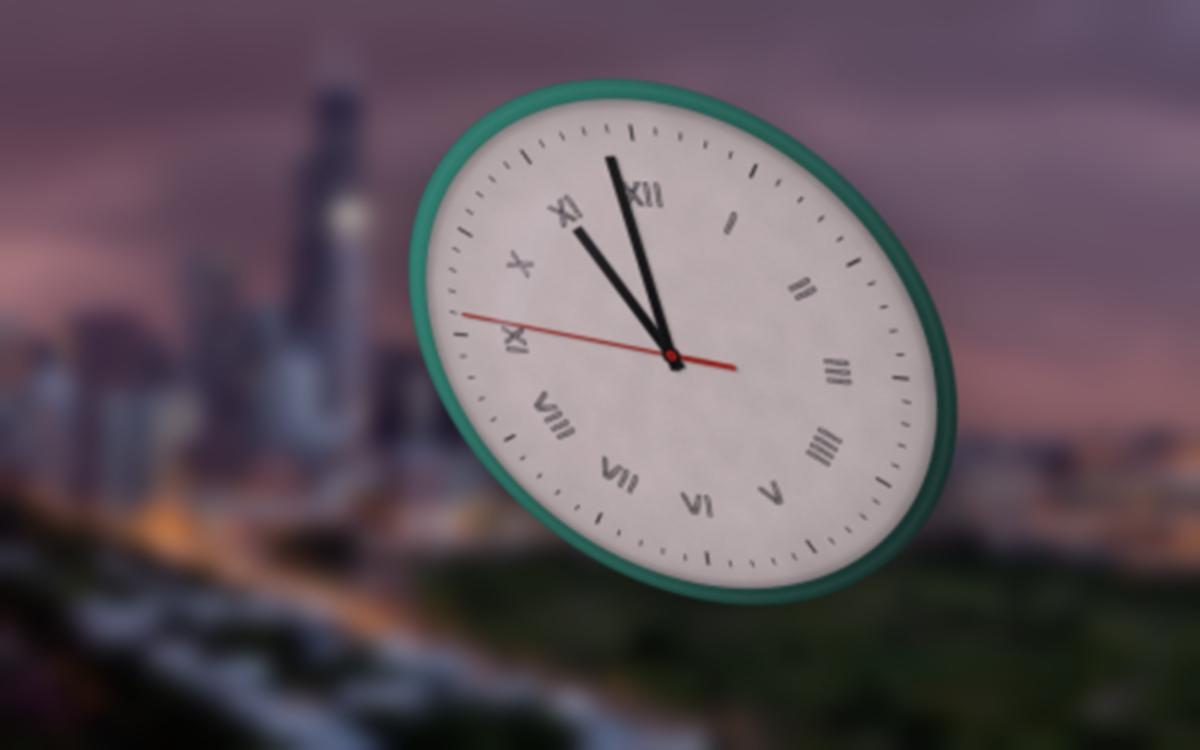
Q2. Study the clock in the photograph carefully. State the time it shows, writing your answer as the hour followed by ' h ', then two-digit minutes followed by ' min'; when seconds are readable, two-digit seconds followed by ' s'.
10 h 58 min 46 s
